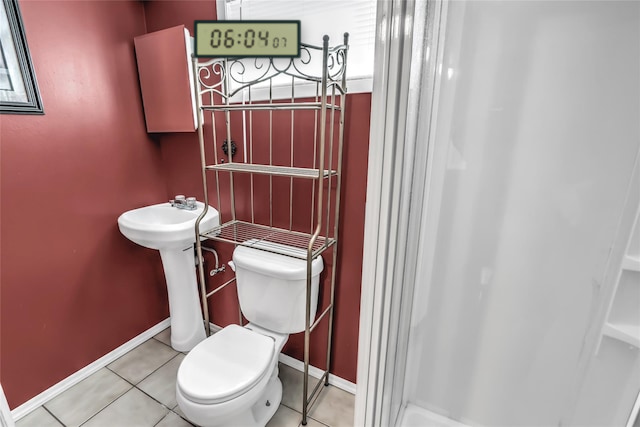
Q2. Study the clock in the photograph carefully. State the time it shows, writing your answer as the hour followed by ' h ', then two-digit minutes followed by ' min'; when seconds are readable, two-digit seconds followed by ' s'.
6 h 04 min 07 s
